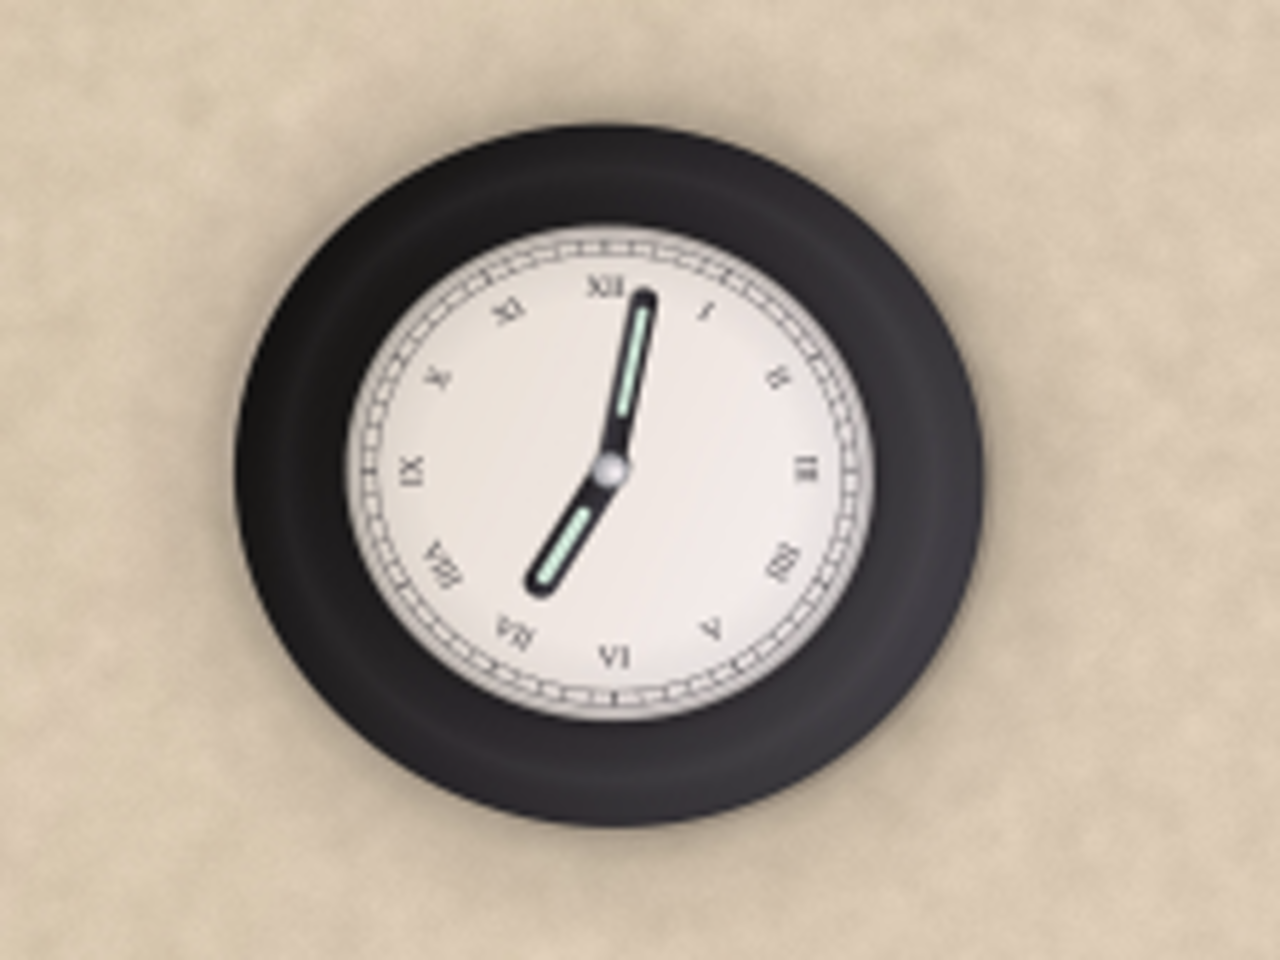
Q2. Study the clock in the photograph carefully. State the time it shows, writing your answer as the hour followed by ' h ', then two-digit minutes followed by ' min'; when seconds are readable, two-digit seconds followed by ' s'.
7 h 02 min
